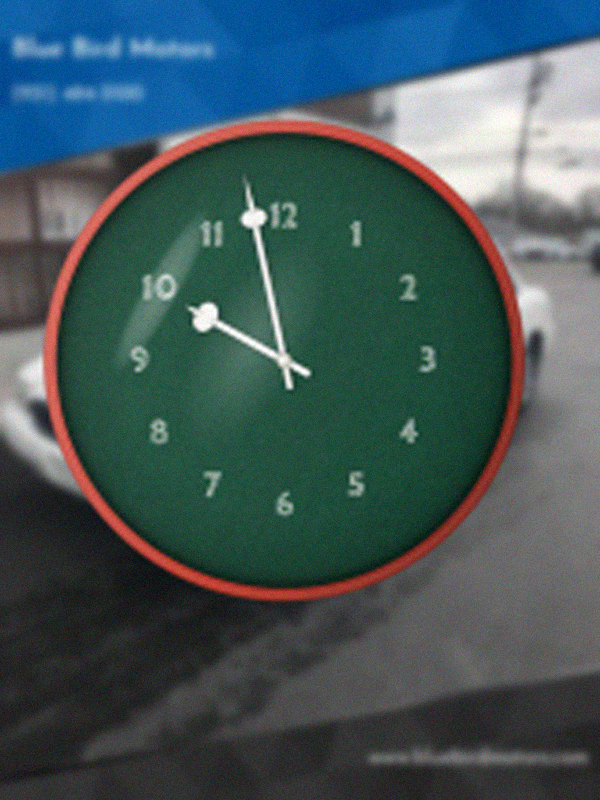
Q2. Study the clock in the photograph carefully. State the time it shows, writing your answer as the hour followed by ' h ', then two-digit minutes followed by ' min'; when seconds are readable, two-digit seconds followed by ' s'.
9 h 58 min
